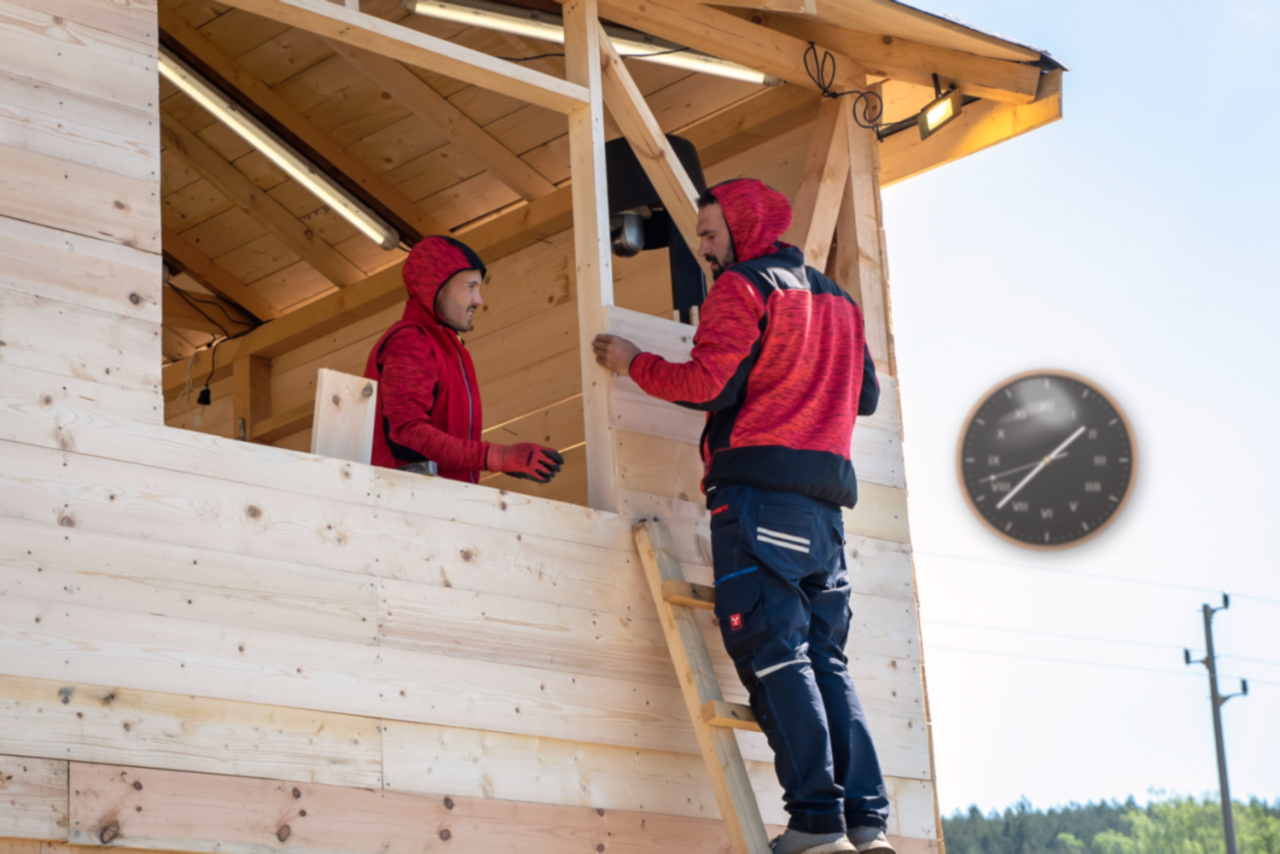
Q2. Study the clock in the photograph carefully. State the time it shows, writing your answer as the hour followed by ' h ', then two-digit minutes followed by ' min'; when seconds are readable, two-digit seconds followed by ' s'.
1 h 37 min 42 s
